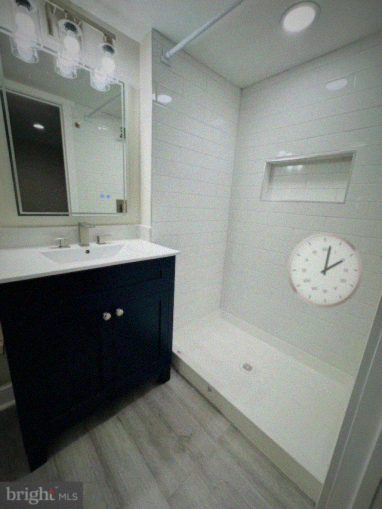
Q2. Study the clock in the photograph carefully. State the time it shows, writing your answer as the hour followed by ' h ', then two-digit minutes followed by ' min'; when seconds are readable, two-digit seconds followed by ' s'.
2 h 02 min
